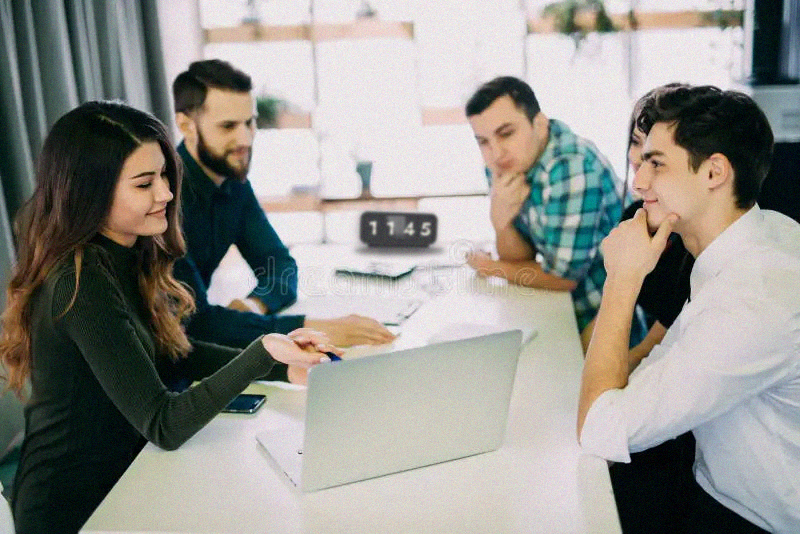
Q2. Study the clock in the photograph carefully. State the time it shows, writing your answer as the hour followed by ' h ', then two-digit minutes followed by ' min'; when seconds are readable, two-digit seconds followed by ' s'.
11 h 45 min
